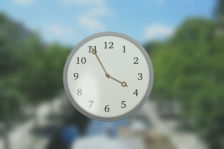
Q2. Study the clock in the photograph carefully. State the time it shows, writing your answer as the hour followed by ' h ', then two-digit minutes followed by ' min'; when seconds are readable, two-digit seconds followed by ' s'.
3 h 55 min
